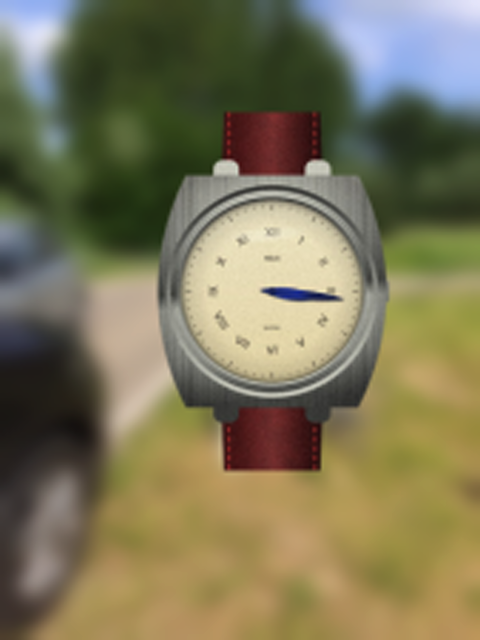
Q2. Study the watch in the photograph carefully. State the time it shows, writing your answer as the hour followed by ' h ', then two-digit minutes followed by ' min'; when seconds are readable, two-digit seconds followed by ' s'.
3 h 16 min
